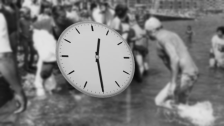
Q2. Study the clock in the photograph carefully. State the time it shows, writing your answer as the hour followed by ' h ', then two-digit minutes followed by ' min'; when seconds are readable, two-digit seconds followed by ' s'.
12 h 30 min
